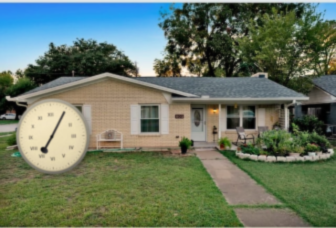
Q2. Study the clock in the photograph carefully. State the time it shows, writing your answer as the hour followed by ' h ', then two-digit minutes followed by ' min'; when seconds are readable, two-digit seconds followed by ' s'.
7 h 05 min
